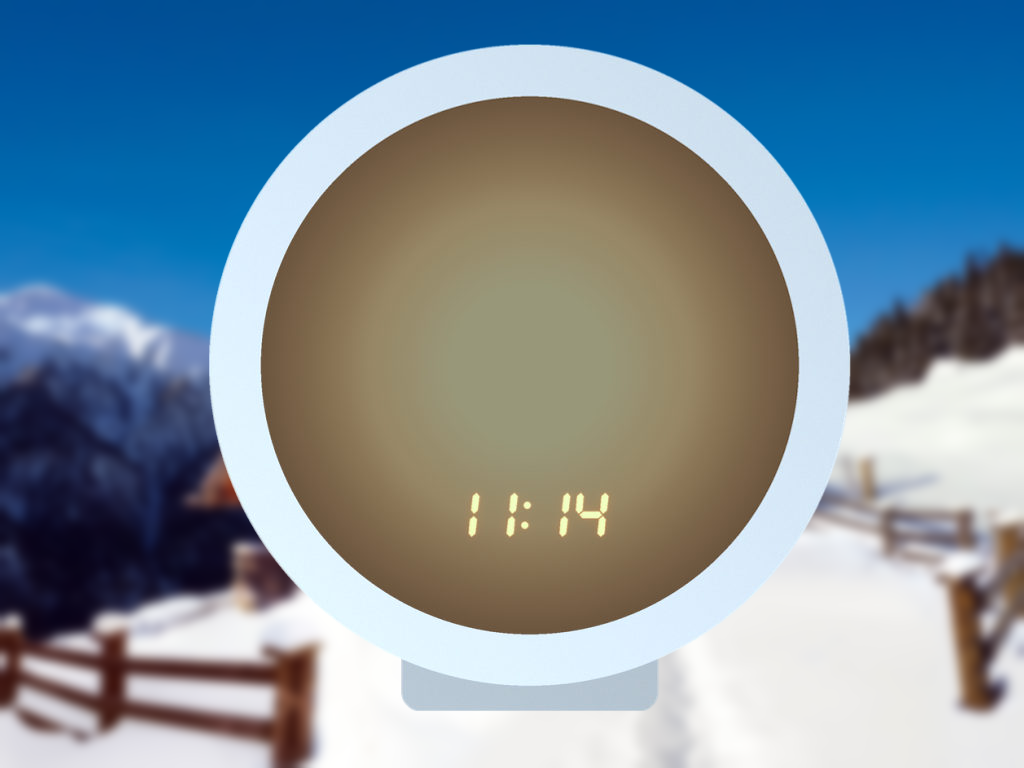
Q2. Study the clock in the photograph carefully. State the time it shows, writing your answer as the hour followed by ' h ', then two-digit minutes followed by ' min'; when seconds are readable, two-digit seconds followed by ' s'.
11 h 14 min
